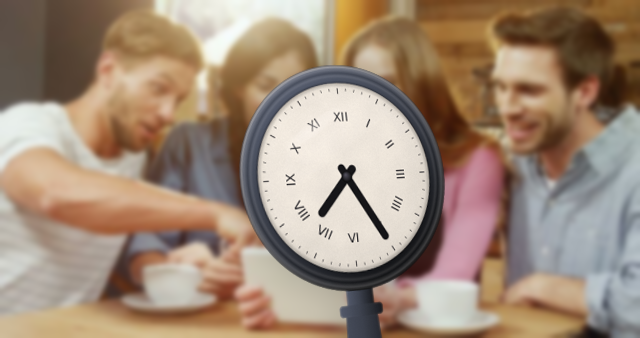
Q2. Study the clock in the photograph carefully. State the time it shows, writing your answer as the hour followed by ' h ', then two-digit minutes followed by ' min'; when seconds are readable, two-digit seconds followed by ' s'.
7 h 25 min
